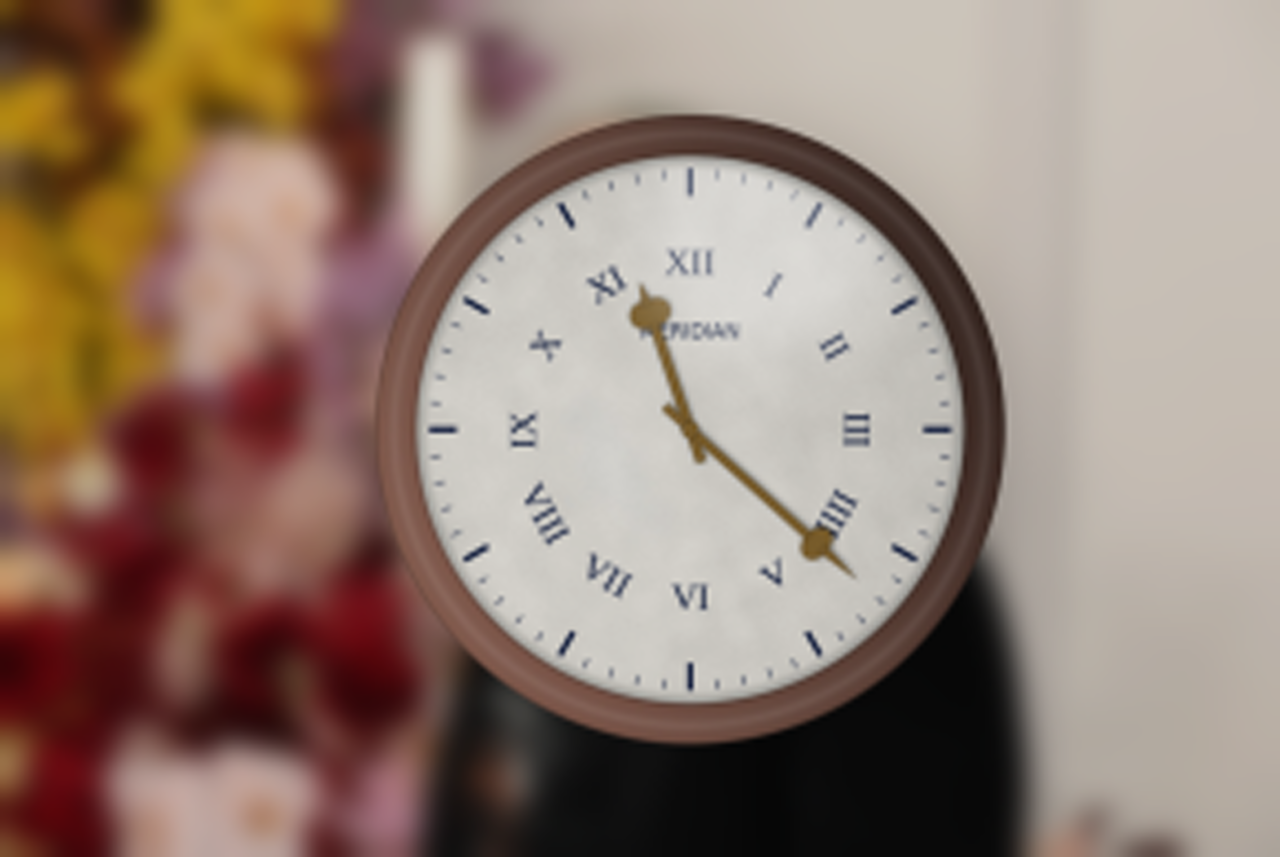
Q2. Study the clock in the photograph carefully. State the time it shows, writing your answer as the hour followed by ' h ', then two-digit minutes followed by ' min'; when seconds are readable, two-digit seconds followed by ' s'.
11 h 22 min
